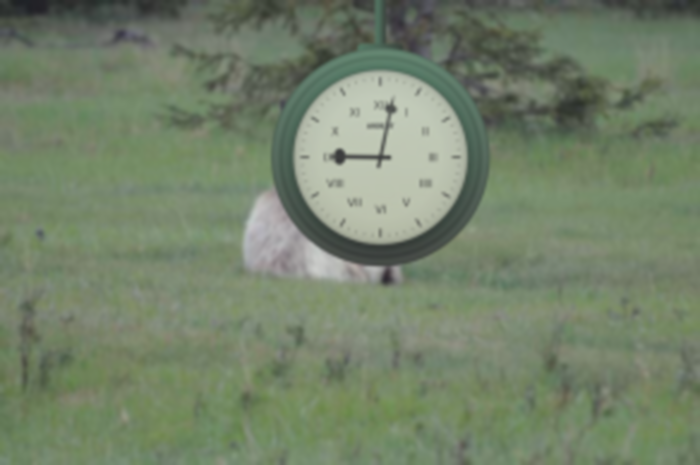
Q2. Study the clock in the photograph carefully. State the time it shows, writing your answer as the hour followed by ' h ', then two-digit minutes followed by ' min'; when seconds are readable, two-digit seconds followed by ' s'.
9 h 02 min
